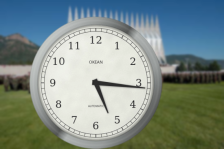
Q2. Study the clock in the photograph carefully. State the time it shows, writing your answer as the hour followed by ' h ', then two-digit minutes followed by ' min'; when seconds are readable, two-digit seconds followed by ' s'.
5 h 16 min
